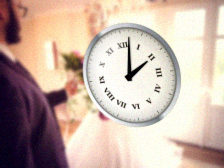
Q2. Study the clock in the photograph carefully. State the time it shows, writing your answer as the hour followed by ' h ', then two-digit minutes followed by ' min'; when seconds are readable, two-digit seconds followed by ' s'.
2 h 02 min
